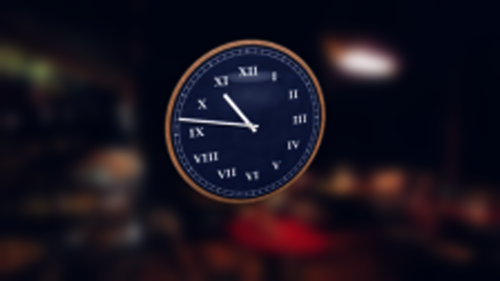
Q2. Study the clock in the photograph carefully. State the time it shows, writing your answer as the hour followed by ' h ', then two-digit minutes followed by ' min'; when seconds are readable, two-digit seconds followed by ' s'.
10 h 47 min
